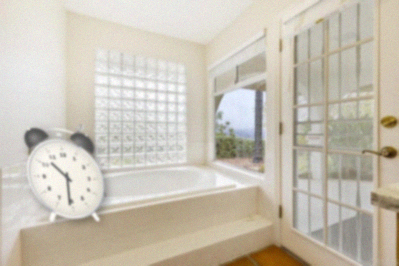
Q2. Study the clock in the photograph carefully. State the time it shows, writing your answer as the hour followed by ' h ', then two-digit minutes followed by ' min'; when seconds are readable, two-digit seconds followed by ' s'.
10 h 31 min
